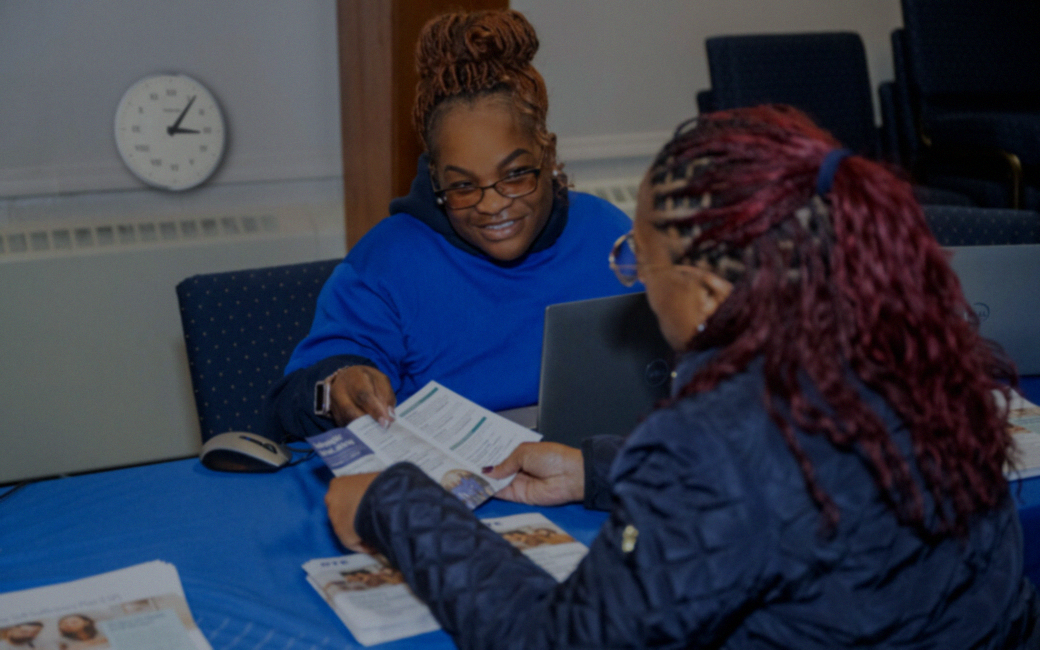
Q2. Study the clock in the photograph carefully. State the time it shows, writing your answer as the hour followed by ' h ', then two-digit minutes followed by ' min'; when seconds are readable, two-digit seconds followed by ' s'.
3 h 06 min
